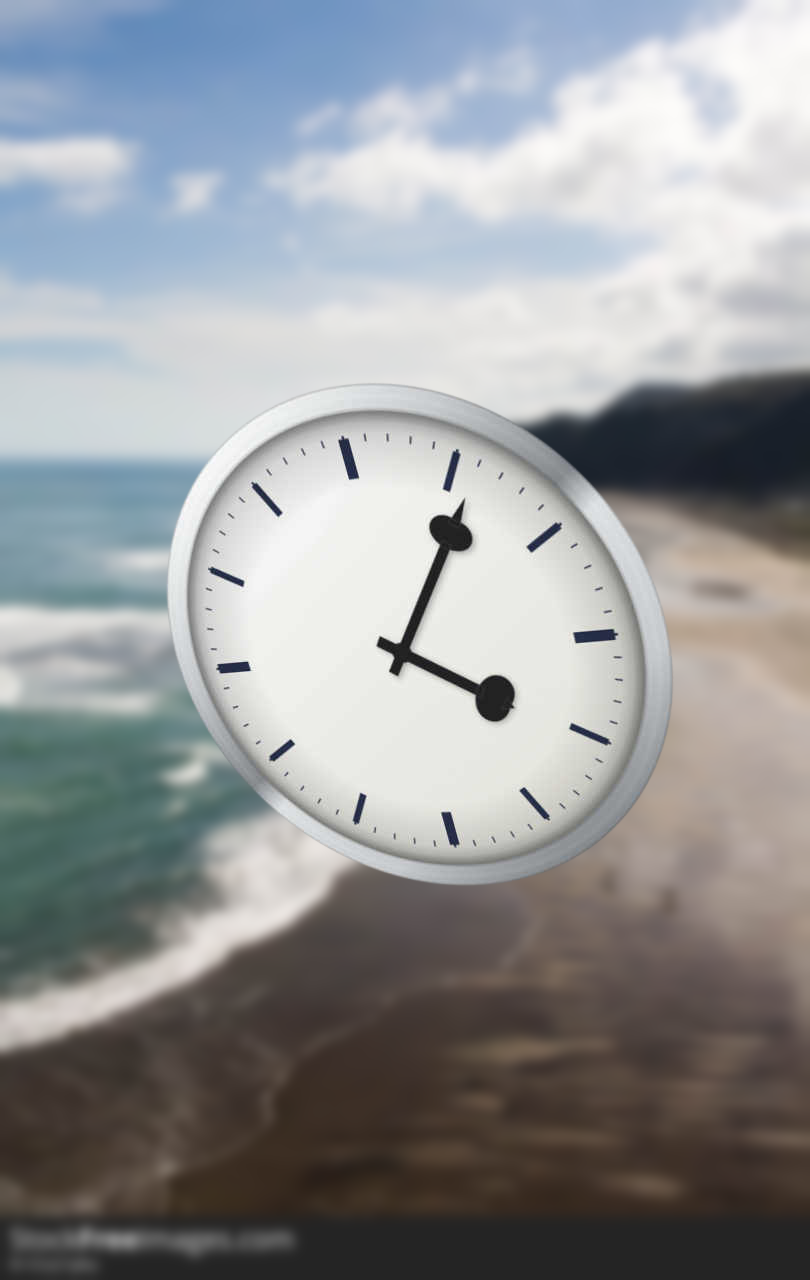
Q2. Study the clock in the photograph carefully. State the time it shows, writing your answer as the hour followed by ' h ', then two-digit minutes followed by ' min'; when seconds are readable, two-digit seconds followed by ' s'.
4 h 06 min
